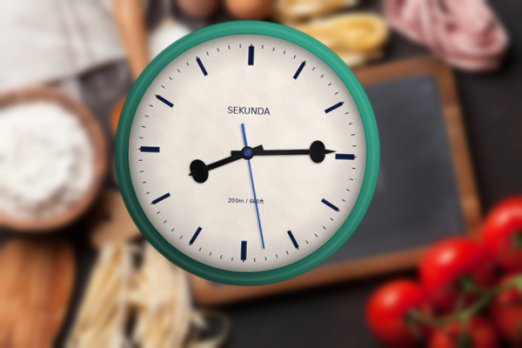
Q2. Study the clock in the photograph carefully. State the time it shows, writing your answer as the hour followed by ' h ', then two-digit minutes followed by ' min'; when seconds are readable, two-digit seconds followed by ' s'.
8 h 14 min 28 s
